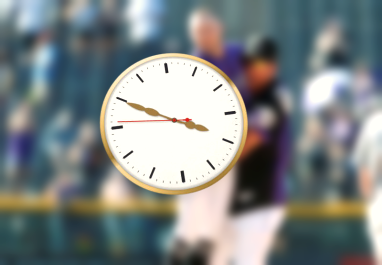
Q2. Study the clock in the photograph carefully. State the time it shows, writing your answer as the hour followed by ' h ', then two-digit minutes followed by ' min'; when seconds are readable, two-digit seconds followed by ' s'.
3 h 49 min 46 s
